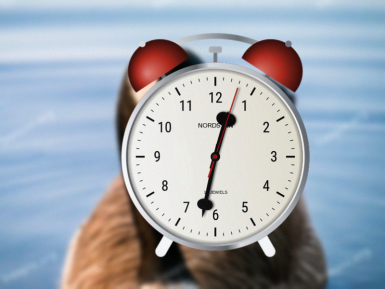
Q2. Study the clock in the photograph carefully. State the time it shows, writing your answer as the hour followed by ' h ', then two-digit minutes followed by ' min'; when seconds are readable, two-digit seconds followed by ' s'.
12 h 32 min 03 s
